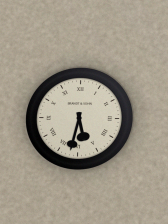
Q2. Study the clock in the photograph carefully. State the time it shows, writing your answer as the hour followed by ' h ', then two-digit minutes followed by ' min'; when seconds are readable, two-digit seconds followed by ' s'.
5 h 32 min
